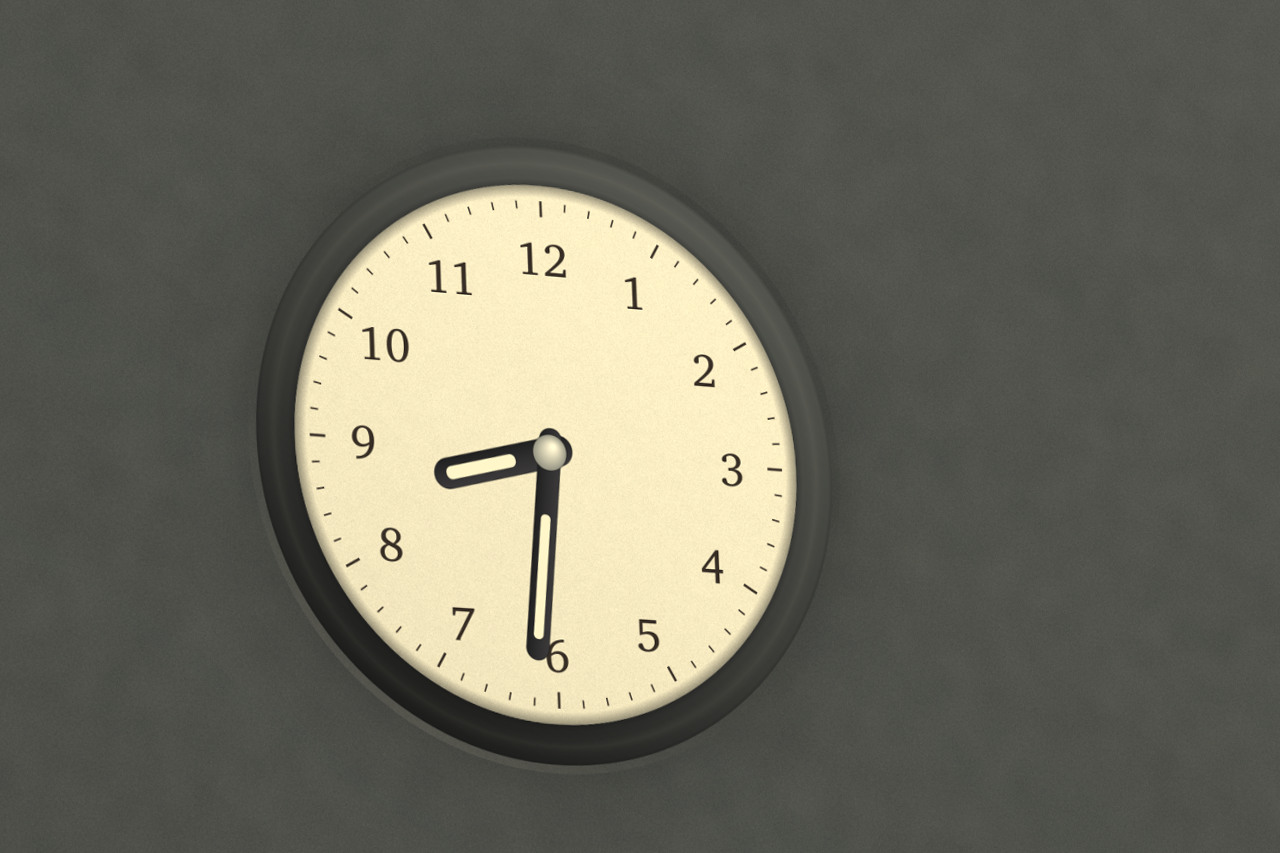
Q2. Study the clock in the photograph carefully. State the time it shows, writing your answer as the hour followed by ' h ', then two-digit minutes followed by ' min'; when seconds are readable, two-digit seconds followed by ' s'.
8 h 31 min
